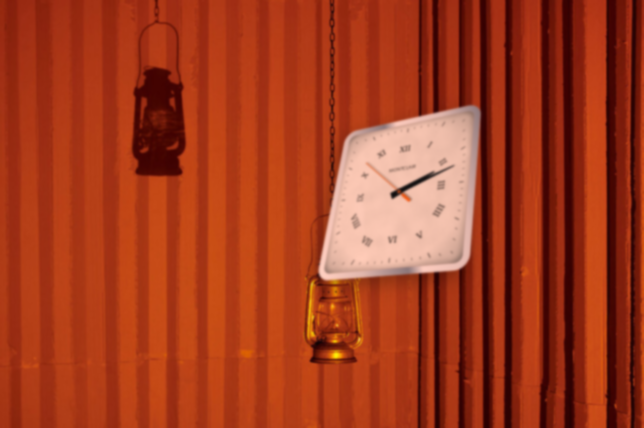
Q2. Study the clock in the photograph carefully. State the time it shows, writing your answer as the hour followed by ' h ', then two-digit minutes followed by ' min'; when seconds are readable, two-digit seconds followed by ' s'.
2 h 11 min 52 s
